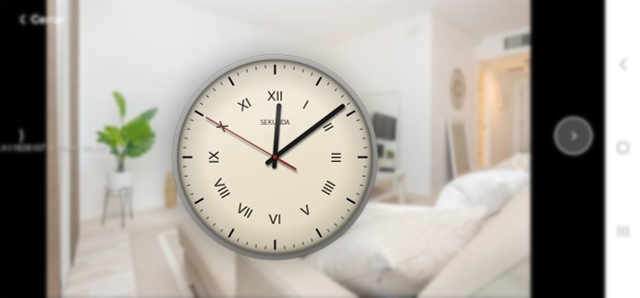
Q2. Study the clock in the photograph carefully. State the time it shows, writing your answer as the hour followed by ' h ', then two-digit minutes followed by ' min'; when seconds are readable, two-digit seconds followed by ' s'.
12 h 08 min 50 s
